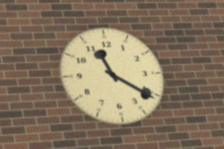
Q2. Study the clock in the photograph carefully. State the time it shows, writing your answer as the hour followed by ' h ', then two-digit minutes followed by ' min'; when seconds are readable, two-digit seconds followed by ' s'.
11 h 21 min
